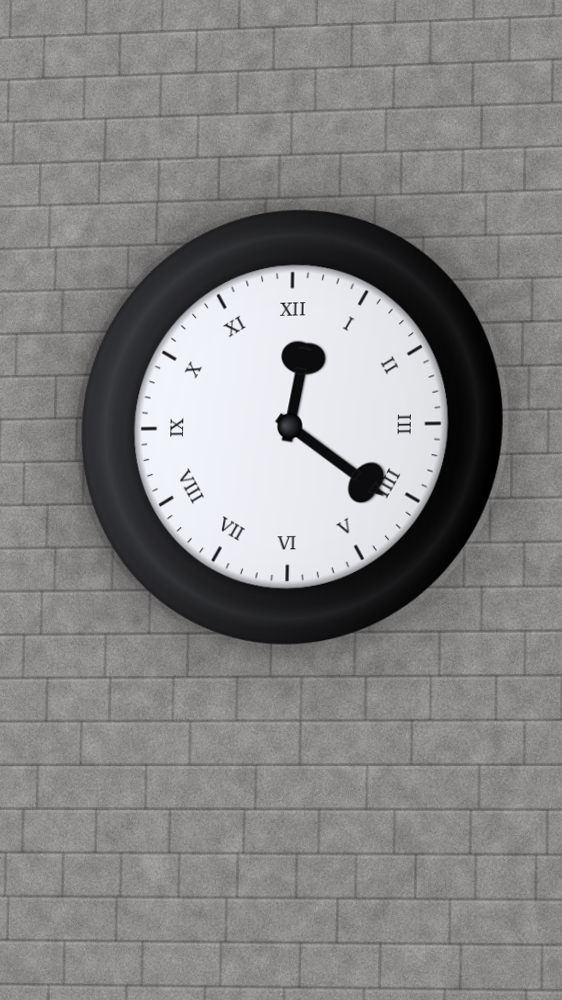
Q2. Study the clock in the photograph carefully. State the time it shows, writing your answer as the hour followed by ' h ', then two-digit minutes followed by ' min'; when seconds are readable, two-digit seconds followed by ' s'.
12 h 21 min
